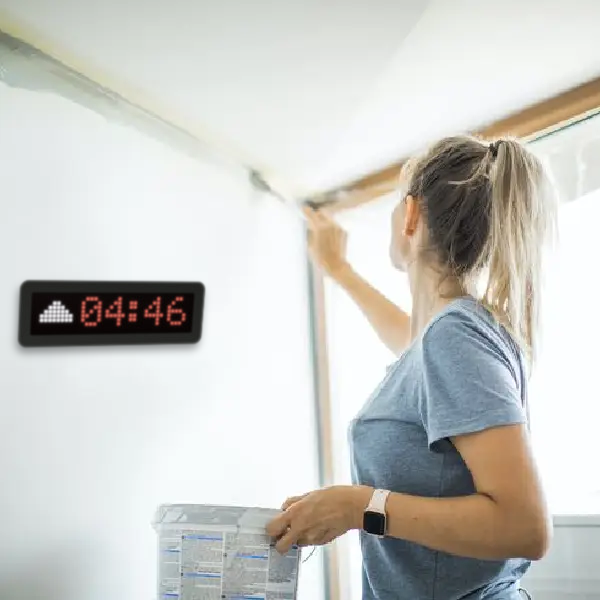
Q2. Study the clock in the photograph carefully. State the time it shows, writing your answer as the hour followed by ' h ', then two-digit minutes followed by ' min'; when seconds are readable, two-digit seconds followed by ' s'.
4 h 46 min
